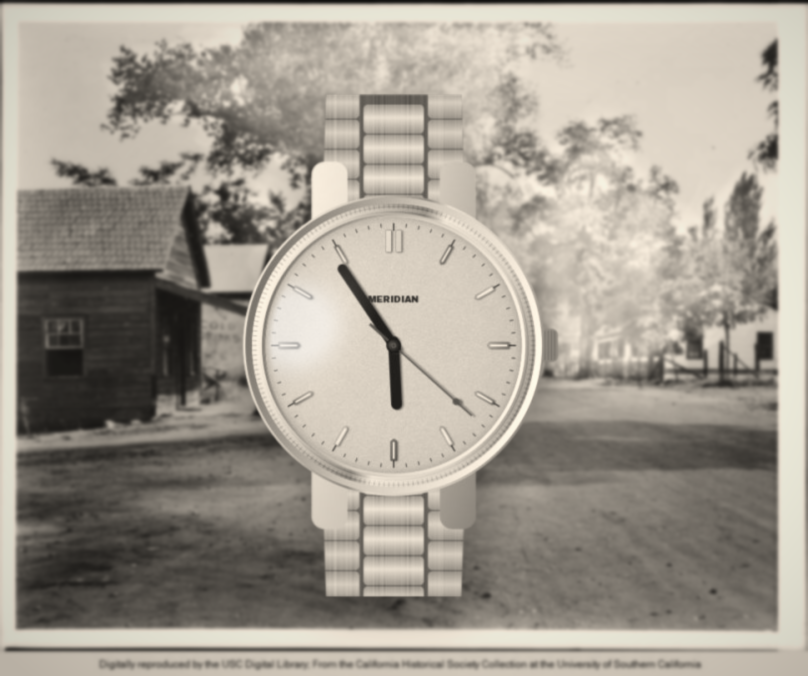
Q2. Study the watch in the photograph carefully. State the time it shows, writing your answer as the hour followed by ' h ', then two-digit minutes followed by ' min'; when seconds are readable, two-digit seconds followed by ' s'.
5 h 54 min 22 s
